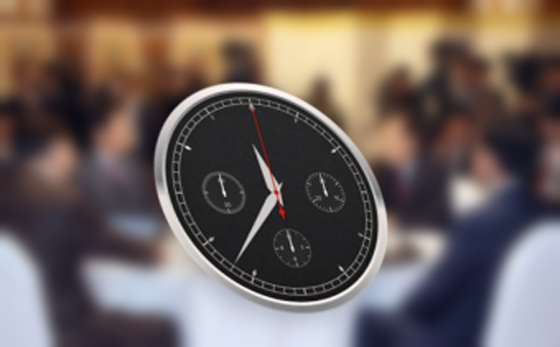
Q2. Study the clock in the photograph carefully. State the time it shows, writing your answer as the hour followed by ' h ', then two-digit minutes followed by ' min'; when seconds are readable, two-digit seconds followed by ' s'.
11 h 37 min
